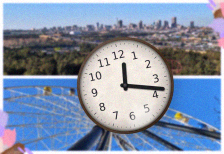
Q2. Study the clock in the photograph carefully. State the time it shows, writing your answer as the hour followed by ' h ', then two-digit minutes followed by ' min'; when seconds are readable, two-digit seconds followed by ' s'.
12 h 18 min
